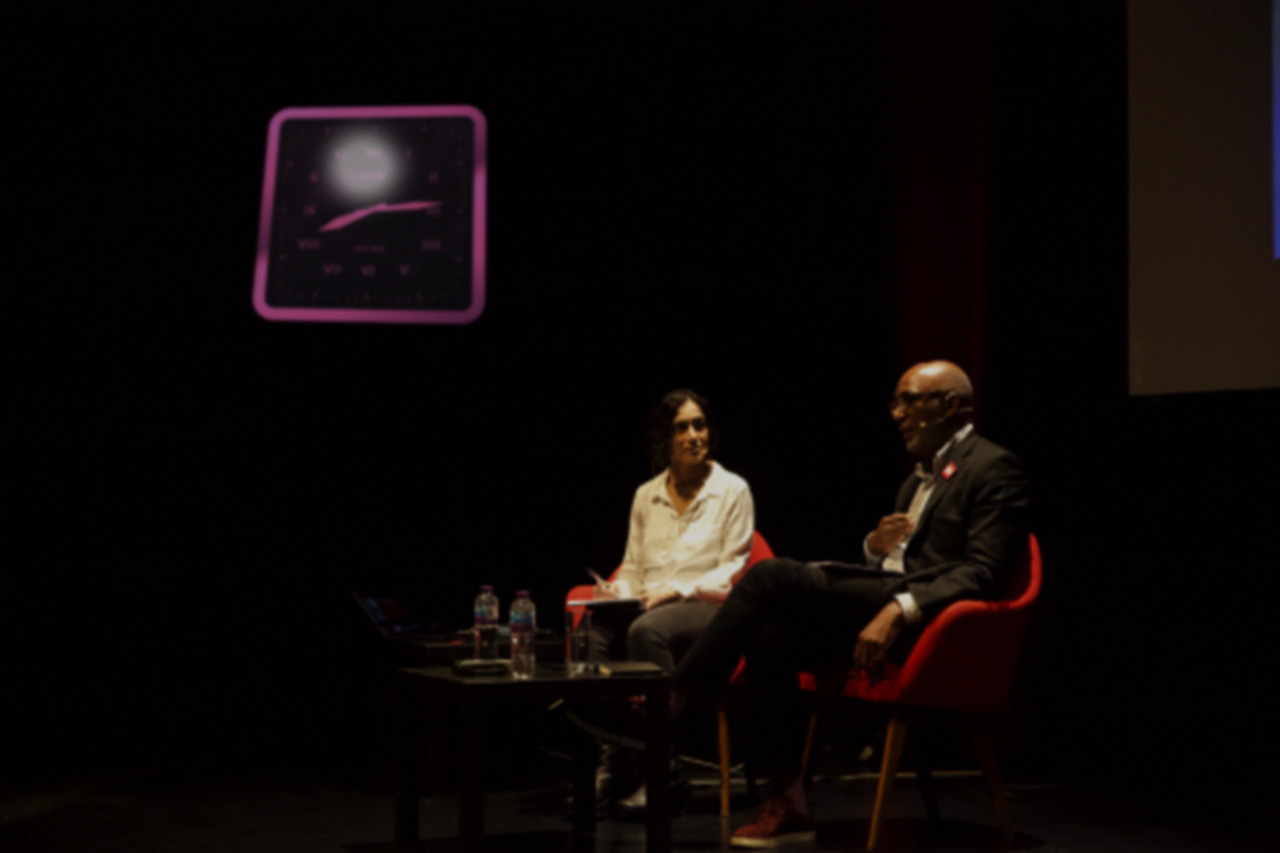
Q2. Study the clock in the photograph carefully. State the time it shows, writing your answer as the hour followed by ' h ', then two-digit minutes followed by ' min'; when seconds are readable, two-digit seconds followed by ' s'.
8 h 14 min
